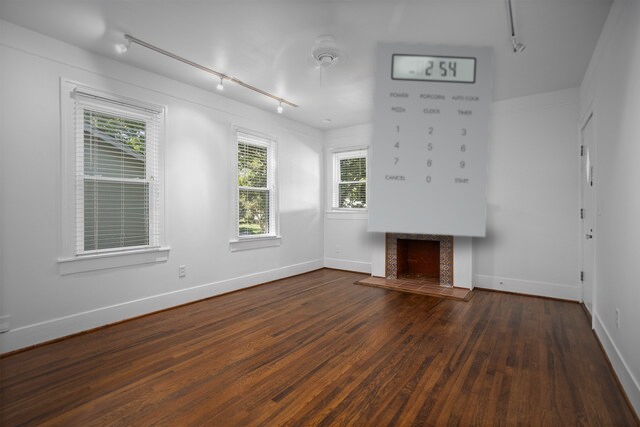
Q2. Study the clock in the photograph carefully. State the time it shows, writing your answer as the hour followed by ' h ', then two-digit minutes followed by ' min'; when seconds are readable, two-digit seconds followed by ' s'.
2 h 54 min
